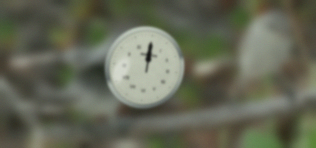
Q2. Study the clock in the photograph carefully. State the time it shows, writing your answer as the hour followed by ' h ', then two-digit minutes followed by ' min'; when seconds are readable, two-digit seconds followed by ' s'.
12 h 00 min
